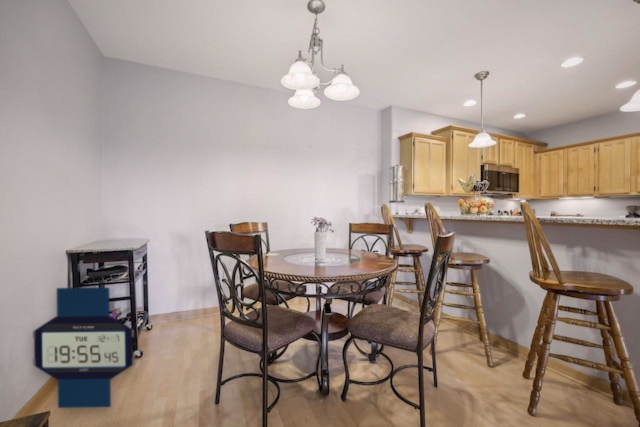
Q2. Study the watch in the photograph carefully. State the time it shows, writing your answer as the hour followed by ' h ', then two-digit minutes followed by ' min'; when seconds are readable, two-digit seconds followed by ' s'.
19 h 55 min 45 s
